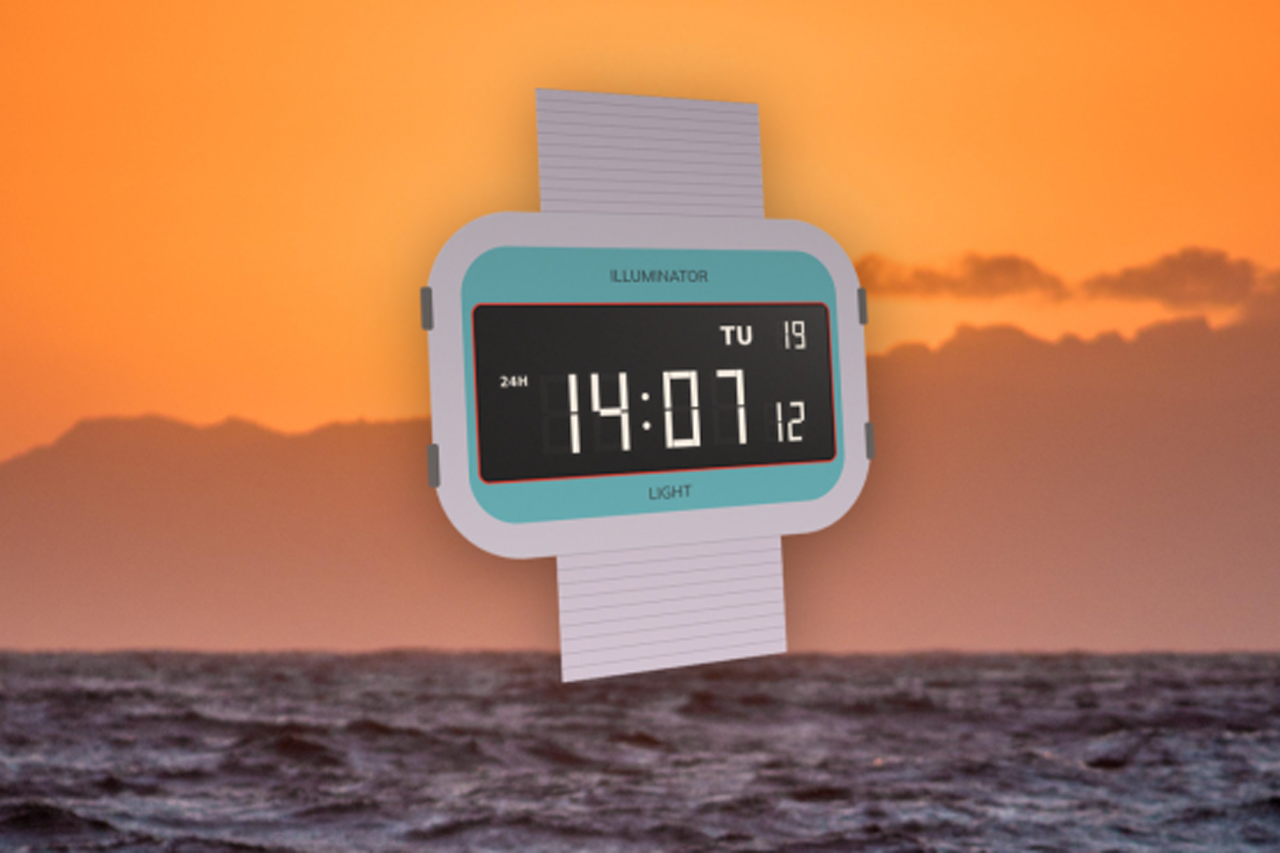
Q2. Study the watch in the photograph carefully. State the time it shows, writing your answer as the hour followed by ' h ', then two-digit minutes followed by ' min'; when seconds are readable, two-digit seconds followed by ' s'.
14 h 07 min 12 s
